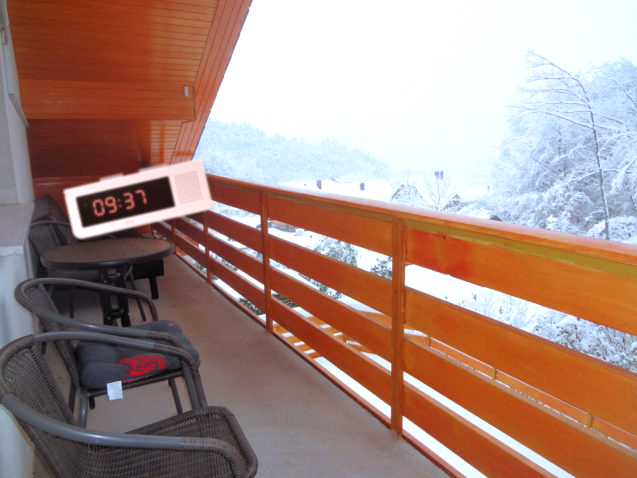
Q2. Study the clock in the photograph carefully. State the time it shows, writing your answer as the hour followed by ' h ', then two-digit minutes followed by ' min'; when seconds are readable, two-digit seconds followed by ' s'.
9 h 37 min
